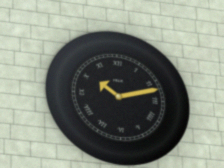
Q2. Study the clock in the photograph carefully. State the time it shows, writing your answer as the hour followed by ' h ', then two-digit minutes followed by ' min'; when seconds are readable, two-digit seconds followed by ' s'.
10 h 12 min
